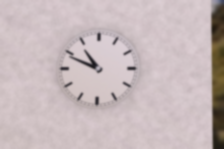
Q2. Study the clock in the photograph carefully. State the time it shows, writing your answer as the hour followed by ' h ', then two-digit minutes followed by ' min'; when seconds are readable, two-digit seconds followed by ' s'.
10 h 49 min
